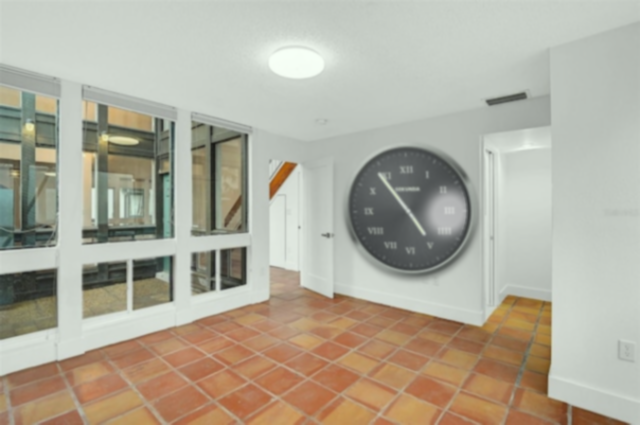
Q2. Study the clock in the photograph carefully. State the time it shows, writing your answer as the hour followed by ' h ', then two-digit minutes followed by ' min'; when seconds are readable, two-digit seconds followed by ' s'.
4 h 54 min
